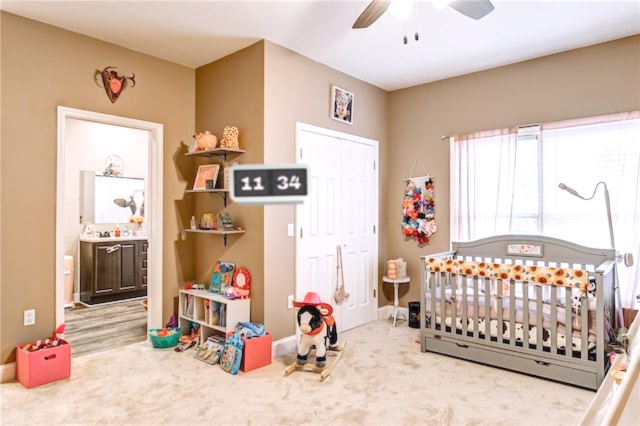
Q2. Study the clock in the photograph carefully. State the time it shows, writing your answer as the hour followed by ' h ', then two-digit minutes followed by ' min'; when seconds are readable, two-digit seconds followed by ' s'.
11 h 34 min
